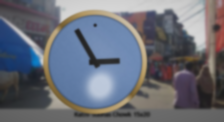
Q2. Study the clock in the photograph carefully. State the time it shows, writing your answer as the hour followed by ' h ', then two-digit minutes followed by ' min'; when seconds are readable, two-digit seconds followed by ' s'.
2 h 55 min
